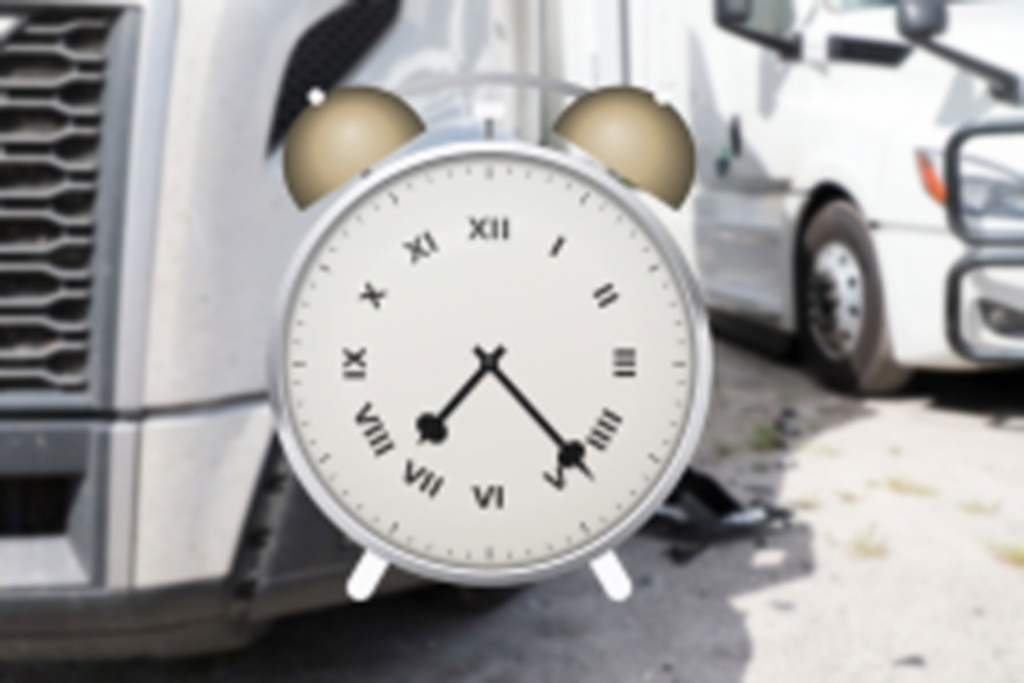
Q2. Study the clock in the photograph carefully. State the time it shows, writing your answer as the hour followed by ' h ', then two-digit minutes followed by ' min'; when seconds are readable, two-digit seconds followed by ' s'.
7 h 23 min
